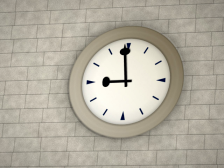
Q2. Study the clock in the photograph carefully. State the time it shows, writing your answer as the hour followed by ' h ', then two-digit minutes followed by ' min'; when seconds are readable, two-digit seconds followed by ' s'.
8 h 59 min
